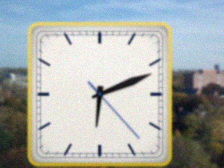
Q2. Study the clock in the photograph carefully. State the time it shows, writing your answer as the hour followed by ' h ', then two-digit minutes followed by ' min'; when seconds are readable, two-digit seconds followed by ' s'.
6 h 11 min 23 s
